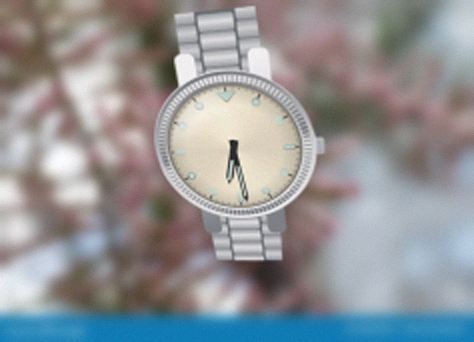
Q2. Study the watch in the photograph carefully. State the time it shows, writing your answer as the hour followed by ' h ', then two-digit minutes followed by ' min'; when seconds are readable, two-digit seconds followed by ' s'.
6 h 29 min
